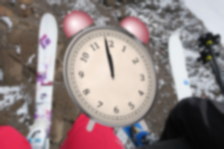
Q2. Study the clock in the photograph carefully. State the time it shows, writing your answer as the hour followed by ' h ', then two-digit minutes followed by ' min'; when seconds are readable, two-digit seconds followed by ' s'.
11 h 59 min
